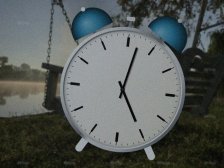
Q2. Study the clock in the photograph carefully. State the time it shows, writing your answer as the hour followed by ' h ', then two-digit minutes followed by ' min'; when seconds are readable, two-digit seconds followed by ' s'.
5 h 02 min
